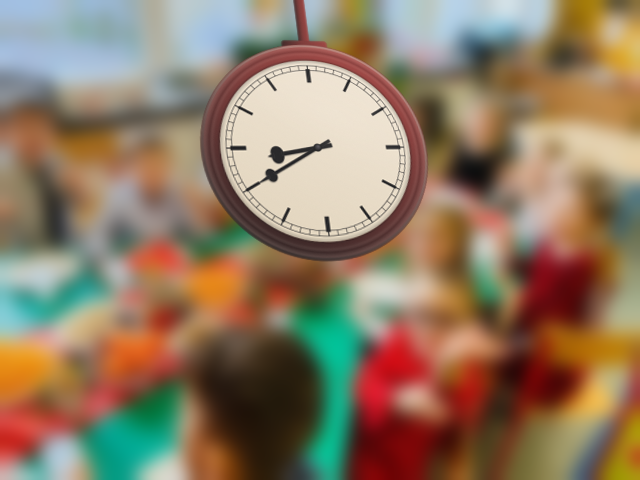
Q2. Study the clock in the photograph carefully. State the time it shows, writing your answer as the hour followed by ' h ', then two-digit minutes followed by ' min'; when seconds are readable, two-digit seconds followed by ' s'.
8 h 40 min
